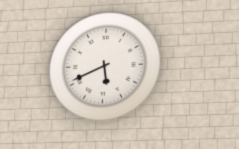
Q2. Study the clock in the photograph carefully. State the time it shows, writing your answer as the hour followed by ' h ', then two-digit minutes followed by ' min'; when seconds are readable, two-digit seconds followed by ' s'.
5 h 41 min
